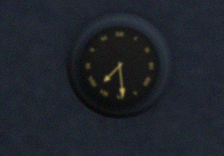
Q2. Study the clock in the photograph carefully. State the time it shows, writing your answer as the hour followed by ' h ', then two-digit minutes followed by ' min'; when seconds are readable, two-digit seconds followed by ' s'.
7 h 29 min
